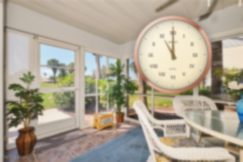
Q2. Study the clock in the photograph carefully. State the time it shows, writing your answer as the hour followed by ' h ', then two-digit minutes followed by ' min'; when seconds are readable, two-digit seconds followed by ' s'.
11 h 00 min
